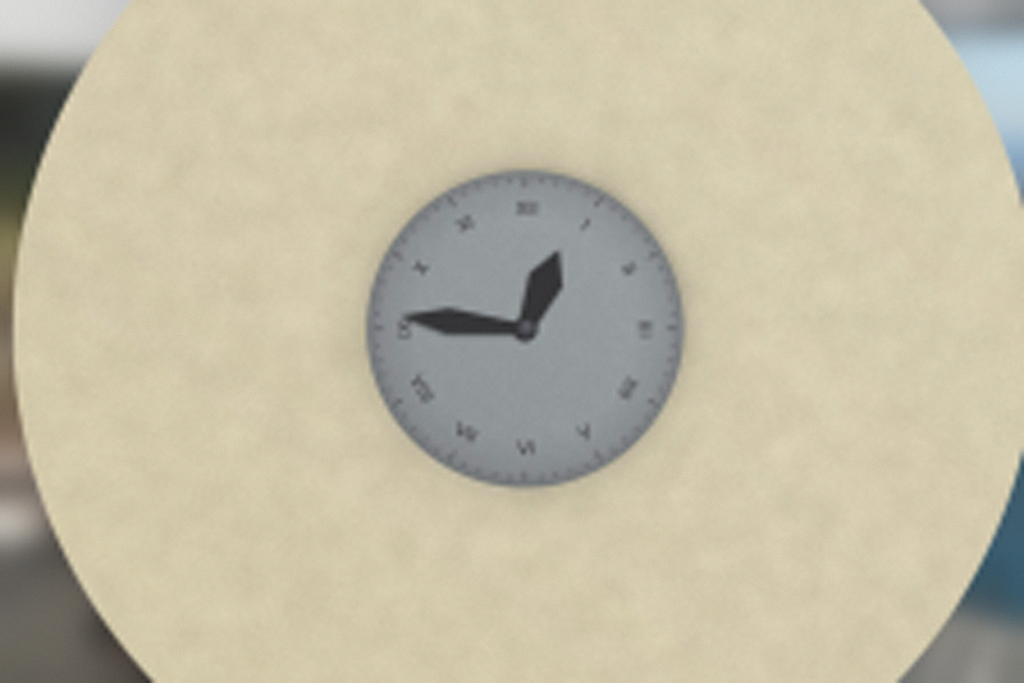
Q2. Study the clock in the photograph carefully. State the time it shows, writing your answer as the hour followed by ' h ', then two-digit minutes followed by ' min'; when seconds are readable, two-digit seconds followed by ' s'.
12 h 46 min
